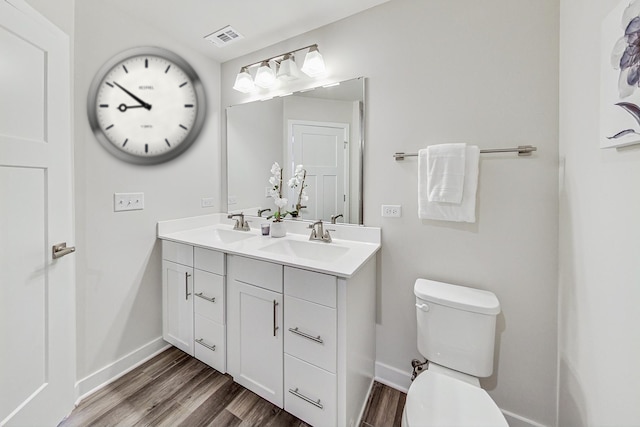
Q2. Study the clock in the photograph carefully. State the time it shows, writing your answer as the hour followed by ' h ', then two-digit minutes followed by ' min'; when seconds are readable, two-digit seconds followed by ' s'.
8 h 51 min
